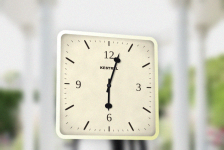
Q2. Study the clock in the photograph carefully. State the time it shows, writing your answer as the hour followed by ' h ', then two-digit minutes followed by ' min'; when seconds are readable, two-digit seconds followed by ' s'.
6 h 03 min
